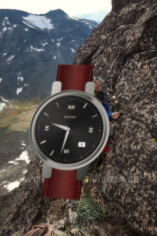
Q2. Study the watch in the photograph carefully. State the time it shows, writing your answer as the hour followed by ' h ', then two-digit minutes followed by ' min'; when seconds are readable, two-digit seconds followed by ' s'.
9 h 32 min
